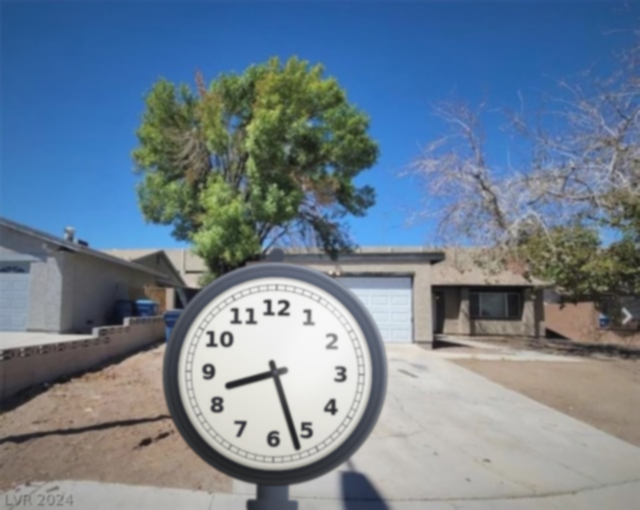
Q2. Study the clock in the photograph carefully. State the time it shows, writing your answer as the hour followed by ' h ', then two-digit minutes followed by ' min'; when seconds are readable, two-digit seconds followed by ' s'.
8 h 27 min
